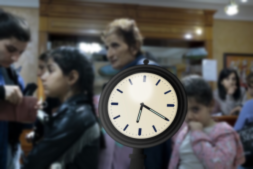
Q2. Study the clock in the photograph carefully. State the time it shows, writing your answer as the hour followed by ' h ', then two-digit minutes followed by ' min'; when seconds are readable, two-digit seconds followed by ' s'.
6 h 20 min
